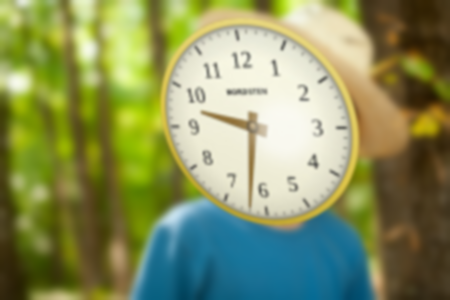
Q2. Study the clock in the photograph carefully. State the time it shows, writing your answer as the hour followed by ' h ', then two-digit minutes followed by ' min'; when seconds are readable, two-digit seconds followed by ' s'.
9 h 32 min
